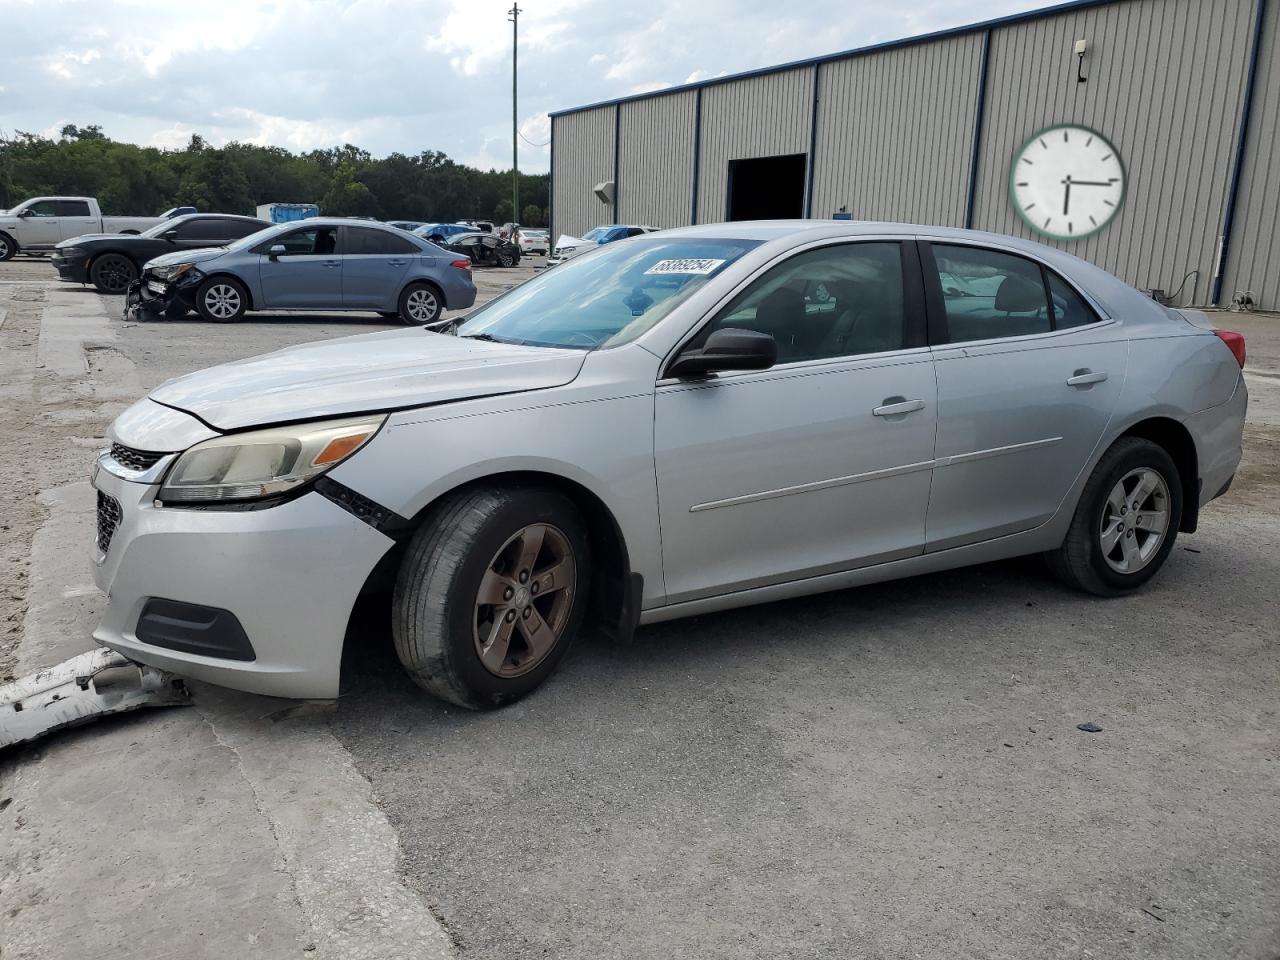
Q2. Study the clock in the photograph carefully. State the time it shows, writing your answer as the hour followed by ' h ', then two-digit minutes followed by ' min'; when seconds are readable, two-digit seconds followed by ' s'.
6 h 16 min
